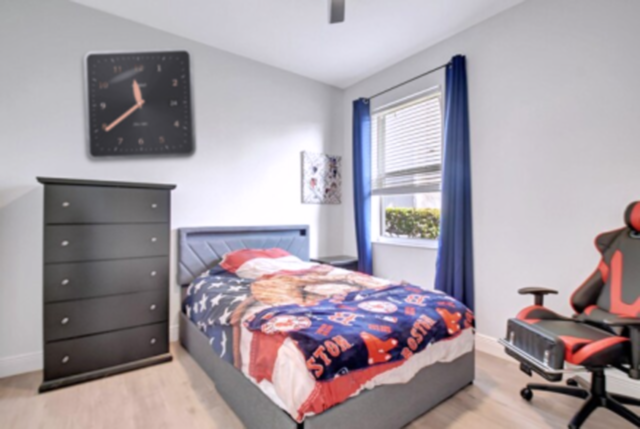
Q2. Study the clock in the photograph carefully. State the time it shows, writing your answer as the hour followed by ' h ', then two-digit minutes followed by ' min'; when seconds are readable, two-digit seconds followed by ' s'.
11 h 39 min
